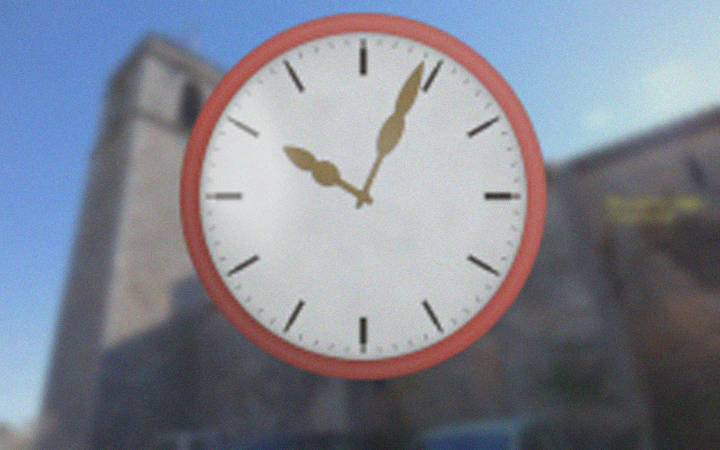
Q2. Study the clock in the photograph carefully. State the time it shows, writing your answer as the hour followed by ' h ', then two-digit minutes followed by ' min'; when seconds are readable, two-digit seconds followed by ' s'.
10 h 04 min
